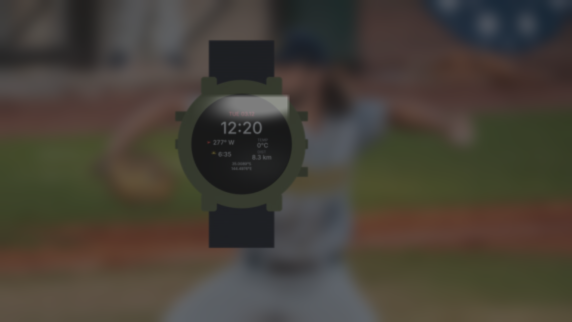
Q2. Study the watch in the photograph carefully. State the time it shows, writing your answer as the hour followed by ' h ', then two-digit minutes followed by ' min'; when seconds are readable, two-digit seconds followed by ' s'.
12 h 20 min
